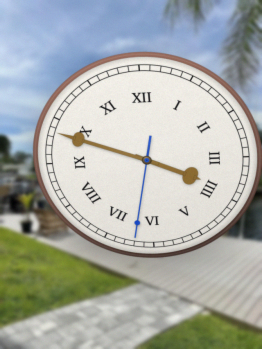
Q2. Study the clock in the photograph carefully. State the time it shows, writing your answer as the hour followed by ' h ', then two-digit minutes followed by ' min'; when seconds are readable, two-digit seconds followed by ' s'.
3 h 48 min 32 s
